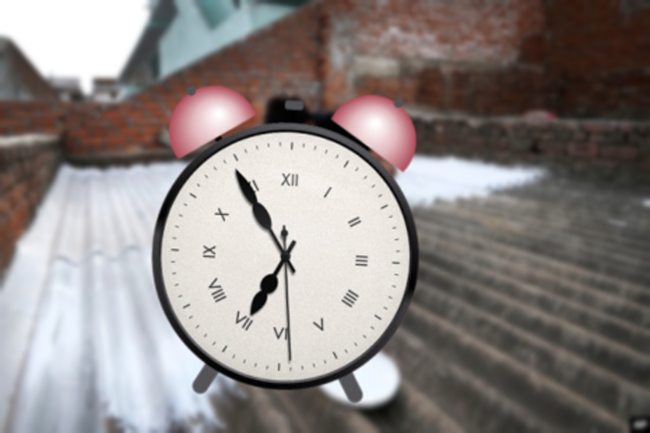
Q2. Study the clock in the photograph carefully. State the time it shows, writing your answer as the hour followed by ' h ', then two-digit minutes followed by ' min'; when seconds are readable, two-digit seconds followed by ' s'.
6 h 54 min 29 s
